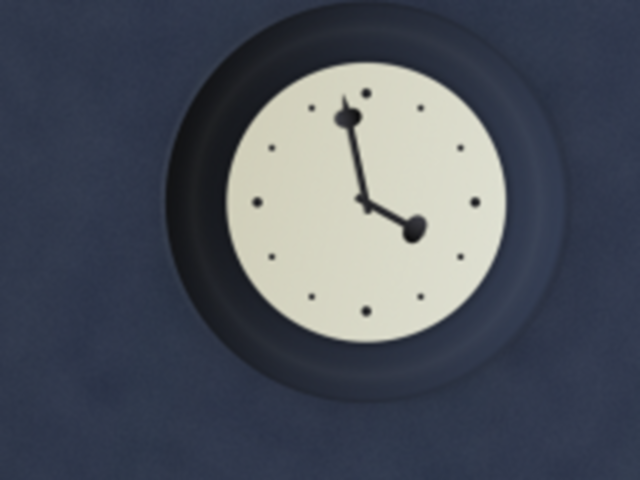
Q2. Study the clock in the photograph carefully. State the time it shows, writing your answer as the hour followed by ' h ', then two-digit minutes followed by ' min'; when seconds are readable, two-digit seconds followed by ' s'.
3 h 58 min
